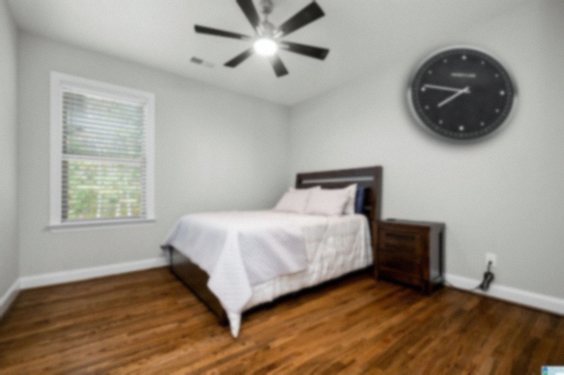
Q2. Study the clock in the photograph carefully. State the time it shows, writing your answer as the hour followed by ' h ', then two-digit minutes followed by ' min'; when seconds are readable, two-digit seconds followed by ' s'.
7 h 46 min
